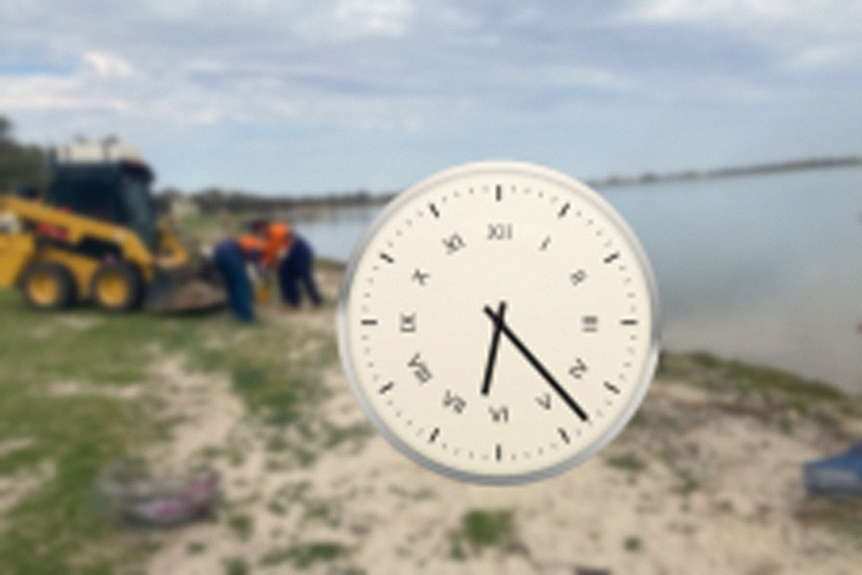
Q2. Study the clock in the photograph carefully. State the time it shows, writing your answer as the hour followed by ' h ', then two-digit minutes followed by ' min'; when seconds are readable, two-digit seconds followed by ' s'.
6 h 23 min
